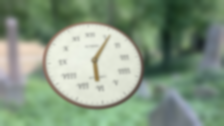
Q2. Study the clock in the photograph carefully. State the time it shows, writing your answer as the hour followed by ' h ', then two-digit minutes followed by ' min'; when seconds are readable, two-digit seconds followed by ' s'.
6 h 06 min
